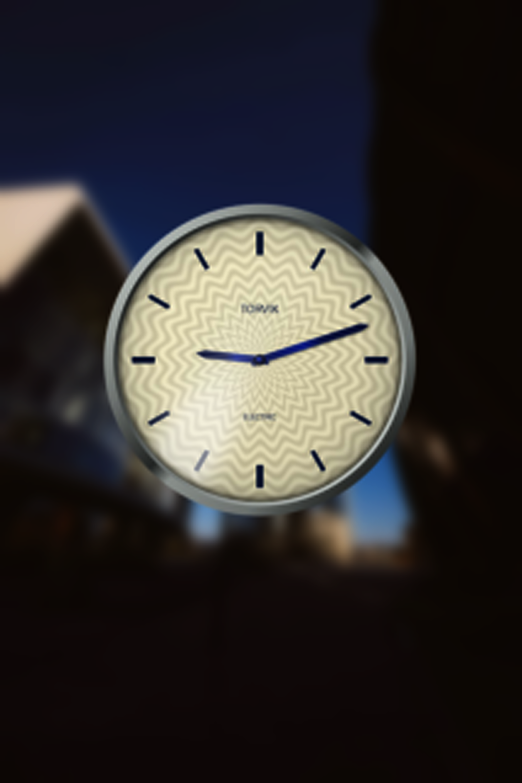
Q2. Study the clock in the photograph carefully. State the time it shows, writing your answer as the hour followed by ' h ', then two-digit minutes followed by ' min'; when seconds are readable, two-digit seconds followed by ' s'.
9 h 12 min
